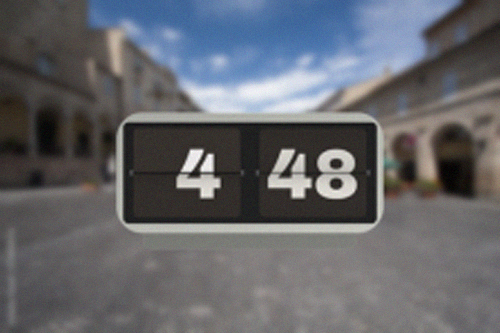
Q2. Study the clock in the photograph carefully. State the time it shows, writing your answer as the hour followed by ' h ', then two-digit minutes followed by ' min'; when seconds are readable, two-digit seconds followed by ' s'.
4 h 48 min
